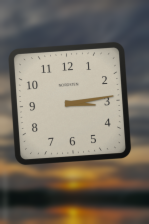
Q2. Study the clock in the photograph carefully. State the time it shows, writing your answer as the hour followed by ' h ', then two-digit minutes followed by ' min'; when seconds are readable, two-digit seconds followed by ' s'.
3 h 14 min
